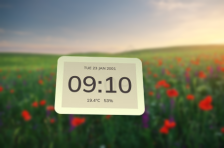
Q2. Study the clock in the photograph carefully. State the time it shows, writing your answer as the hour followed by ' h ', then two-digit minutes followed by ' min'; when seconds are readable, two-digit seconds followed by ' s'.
9 h 10 min
